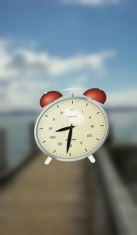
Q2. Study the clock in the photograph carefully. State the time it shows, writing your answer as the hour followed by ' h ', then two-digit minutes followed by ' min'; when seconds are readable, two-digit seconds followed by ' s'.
8 h 31 min
